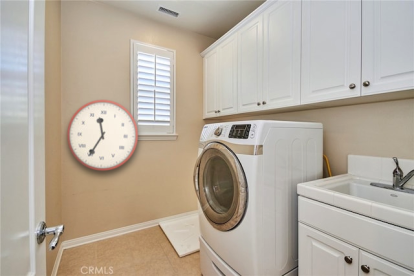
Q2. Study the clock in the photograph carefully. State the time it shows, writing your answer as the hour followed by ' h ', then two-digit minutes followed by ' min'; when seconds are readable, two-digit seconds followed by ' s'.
11 h 35 min
